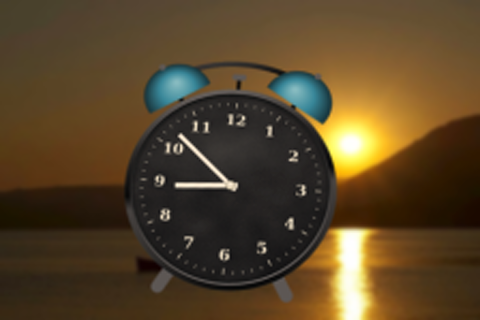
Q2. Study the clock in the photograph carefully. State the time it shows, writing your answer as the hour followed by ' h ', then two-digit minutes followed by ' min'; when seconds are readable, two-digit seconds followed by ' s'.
8 h 52 min
